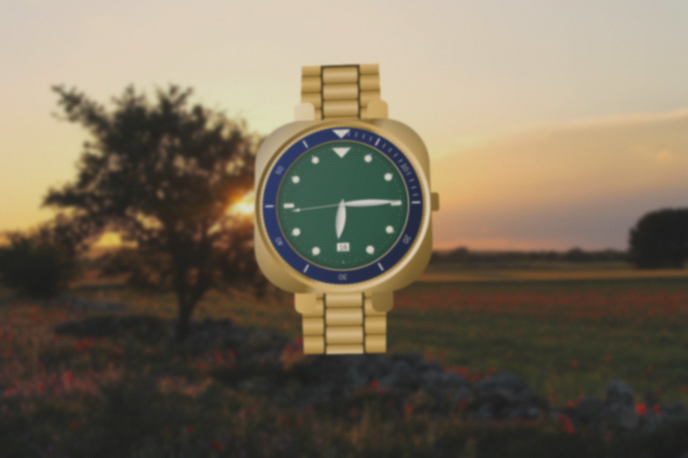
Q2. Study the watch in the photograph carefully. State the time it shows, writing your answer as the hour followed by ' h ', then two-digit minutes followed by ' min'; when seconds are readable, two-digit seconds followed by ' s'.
6 h 14 min 44 s
